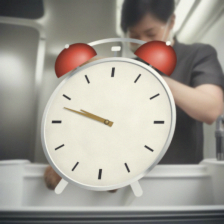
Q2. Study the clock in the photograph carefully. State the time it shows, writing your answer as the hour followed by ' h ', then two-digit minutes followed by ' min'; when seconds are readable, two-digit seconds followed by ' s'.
9 h 48 min
